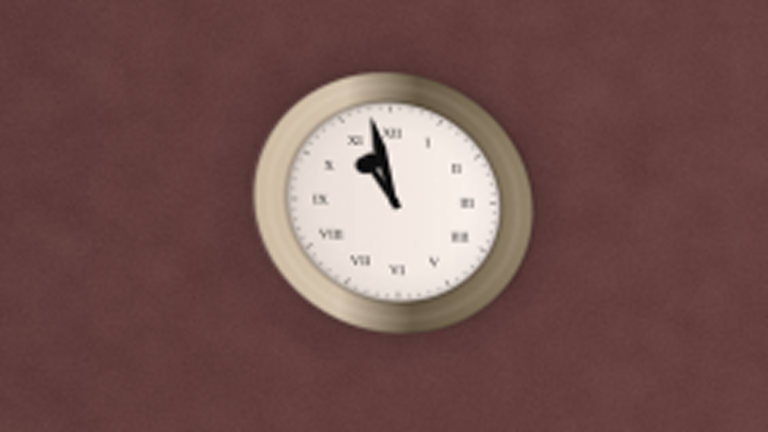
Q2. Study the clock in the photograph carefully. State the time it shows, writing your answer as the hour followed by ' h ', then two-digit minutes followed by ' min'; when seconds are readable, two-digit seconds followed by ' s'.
10 h 58 min
